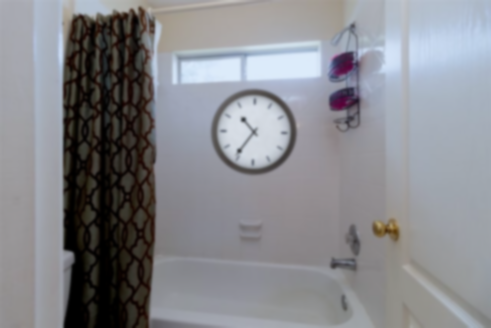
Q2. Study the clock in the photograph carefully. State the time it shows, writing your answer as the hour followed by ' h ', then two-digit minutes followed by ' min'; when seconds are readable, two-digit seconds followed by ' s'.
10 h 36 min
